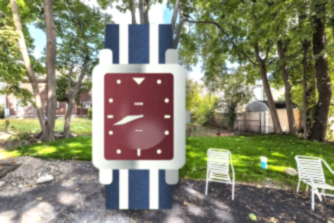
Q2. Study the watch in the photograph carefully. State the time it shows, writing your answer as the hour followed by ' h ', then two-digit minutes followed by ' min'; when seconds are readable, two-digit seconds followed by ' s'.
8 h 42 min
